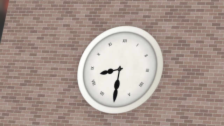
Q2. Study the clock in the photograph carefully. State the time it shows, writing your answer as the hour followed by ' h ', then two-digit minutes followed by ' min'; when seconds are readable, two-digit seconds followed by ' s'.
8 h 30 min
